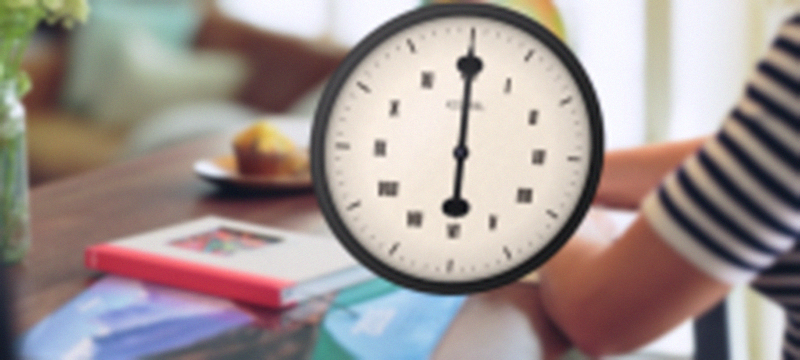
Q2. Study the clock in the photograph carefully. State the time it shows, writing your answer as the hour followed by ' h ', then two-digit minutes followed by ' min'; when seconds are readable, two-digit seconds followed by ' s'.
6 h 00 min
